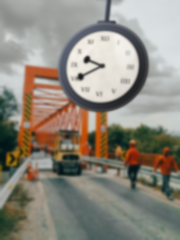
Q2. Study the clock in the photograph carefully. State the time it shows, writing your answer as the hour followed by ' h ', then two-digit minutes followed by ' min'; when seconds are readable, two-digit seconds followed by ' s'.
9 h 40 min
